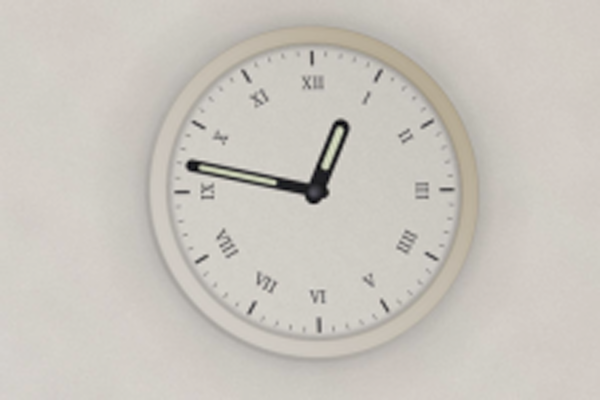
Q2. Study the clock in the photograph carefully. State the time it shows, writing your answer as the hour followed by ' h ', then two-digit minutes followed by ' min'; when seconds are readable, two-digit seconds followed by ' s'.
12 h 47 min
